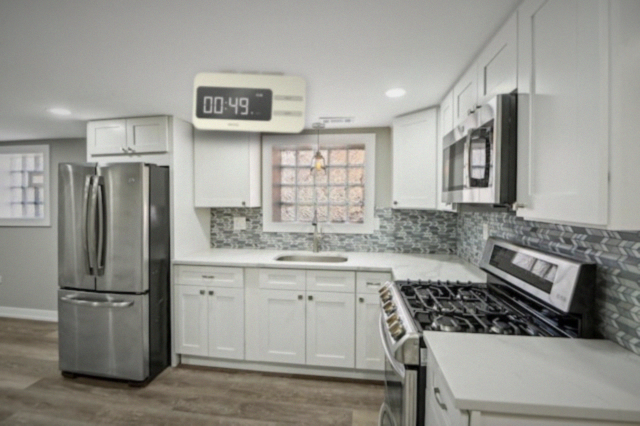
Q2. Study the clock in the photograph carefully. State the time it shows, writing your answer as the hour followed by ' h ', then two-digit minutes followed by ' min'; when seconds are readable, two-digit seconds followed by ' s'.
0 h 49 min
